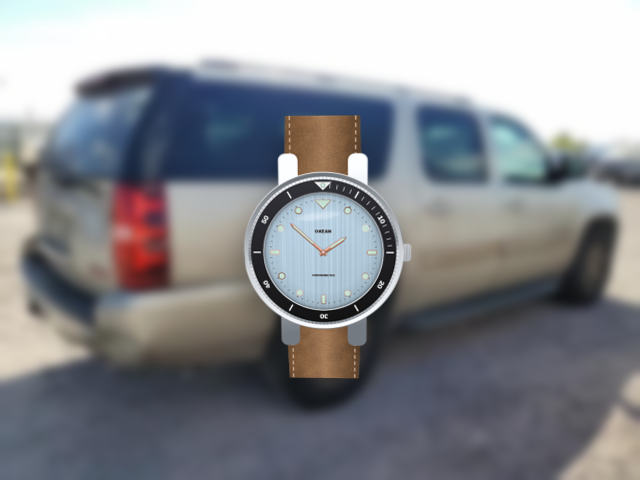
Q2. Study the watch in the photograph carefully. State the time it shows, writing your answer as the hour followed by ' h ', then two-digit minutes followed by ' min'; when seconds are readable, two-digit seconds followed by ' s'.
1 h 52 min
